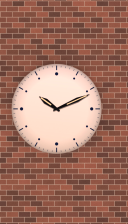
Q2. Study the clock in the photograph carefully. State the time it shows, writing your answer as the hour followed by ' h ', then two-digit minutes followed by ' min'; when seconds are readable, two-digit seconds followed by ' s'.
10 h 11 min
